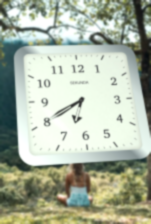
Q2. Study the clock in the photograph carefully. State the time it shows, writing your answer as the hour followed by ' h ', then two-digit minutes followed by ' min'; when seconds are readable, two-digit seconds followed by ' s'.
6 h 40 min
